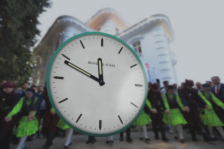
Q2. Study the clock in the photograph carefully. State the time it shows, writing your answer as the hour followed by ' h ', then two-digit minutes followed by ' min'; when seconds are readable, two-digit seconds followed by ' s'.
11 h 49 min
